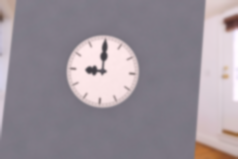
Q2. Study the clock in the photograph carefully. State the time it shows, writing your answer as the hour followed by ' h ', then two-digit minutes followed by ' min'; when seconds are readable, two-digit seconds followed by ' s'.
9 h 00 min
